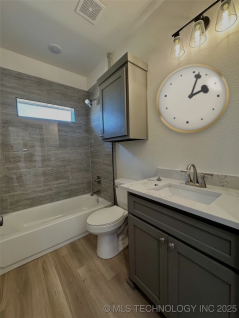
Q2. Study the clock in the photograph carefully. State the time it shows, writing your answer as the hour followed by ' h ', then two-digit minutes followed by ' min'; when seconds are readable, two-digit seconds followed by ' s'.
2 h 02 min
